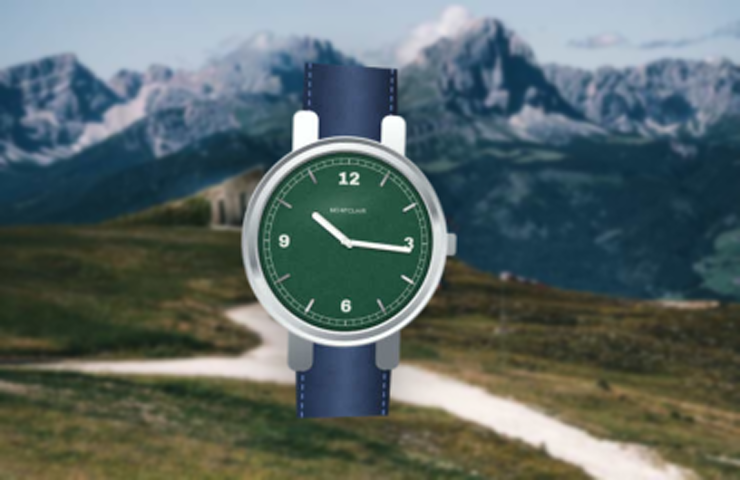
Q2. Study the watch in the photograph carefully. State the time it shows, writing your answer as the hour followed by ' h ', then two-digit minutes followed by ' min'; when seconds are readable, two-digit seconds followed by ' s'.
10 h 16 min
